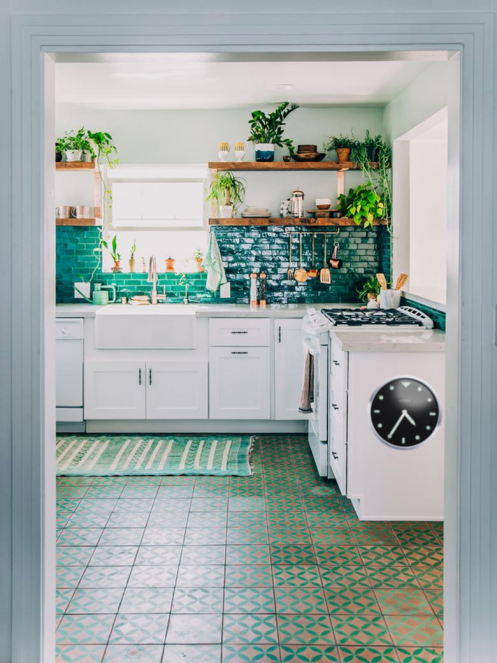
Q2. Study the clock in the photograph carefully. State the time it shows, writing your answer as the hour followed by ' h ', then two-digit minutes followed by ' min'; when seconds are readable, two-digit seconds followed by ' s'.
4 h 35 min
